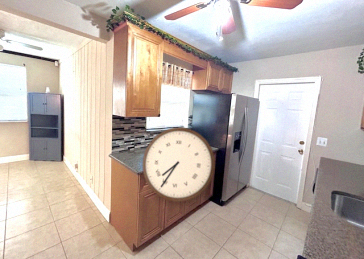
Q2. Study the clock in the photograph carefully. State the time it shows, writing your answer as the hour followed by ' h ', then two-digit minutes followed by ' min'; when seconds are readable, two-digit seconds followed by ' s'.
7 h 35 min
